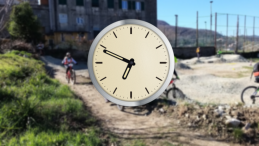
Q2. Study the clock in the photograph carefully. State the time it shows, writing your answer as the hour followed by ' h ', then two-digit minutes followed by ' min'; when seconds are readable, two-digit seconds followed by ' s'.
6 h 49 min
